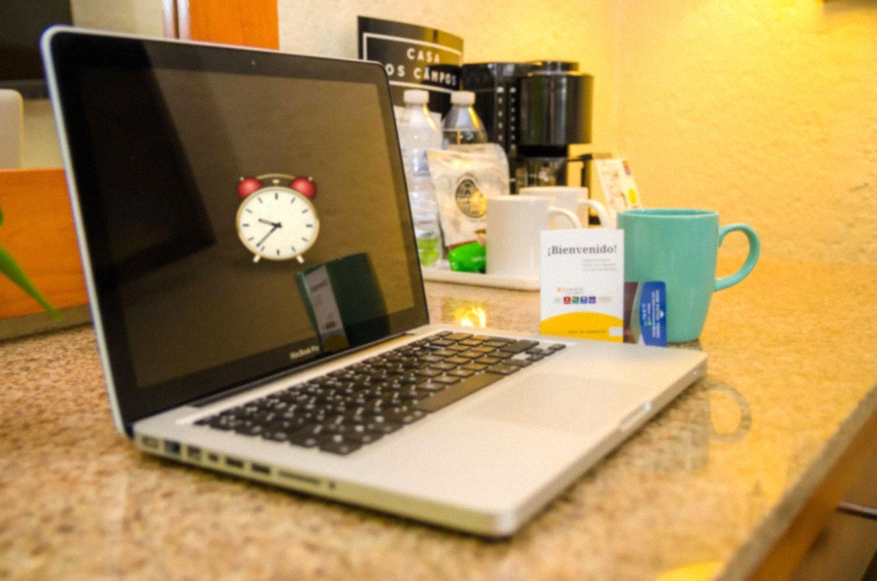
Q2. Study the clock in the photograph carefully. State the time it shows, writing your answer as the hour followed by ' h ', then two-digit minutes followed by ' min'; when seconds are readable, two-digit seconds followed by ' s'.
9 h 37 min
